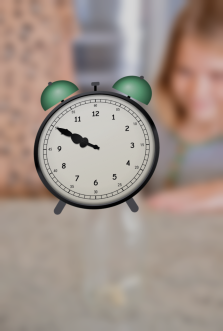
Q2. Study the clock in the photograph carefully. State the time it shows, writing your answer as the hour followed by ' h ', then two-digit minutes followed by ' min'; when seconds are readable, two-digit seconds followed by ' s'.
9 h 50 min
